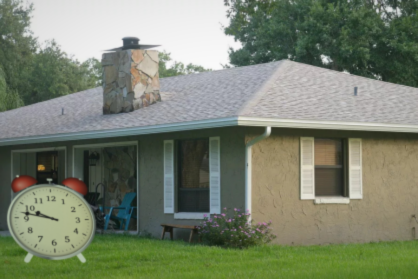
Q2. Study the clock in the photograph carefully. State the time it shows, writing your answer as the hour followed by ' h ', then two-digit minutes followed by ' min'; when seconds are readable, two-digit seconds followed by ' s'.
9 h 47 min
